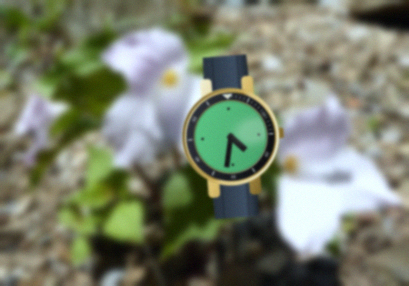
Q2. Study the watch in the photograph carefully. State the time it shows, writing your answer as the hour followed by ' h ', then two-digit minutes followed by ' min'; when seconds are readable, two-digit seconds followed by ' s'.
4 h 32 min
